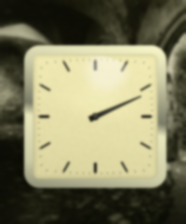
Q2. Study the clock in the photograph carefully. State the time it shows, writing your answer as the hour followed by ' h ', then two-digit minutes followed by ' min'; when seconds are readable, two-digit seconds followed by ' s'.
2 h 11 min
